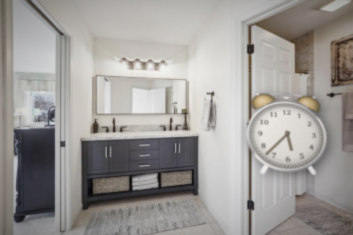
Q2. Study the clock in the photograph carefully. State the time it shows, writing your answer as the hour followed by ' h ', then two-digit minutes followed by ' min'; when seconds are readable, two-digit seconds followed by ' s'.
5 h 37 min
